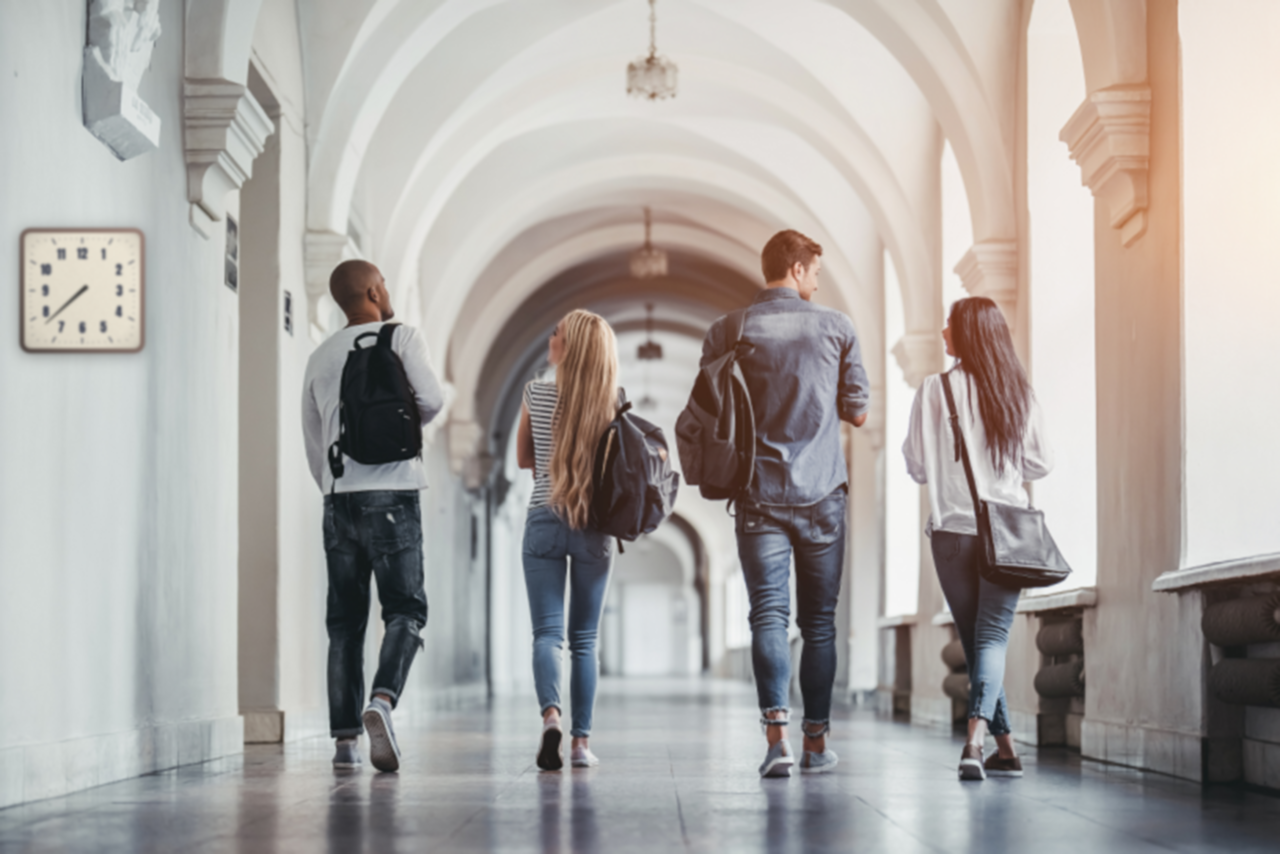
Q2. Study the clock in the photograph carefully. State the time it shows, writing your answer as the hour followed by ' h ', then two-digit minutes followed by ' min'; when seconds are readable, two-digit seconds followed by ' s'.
7 h 38 min
